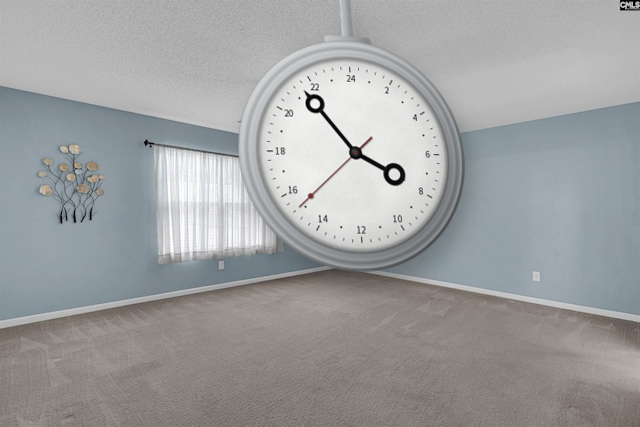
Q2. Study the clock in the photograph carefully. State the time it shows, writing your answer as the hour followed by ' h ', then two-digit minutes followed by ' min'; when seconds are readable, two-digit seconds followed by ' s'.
7 h 53 min 38 s
